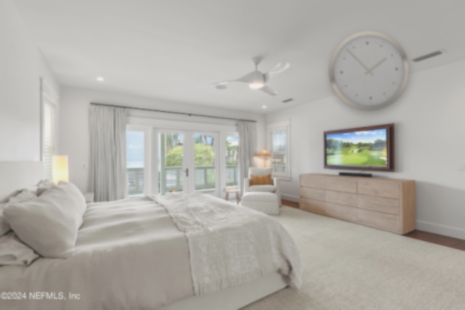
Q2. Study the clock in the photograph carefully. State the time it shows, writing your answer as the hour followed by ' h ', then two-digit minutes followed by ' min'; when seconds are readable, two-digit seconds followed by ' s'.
1 h 53 min
